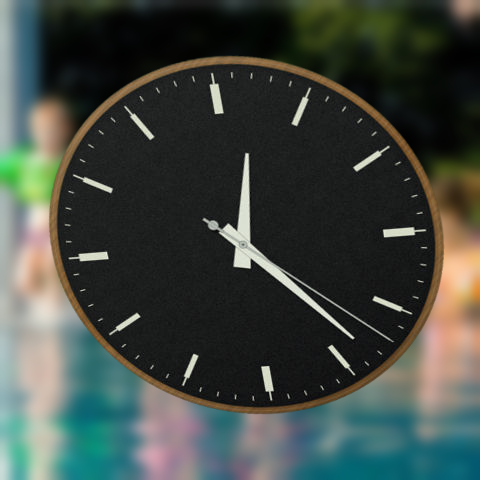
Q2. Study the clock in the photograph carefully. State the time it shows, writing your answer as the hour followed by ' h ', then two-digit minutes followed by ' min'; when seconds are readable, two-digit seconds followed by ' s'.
12 h 23 min 22 s
